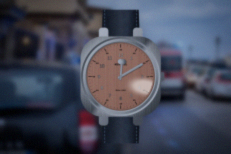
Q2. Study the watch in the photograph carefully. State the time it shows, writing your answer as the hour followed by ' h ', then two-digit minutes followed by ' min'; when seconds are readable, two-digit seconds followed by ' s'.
12 h 10 min
